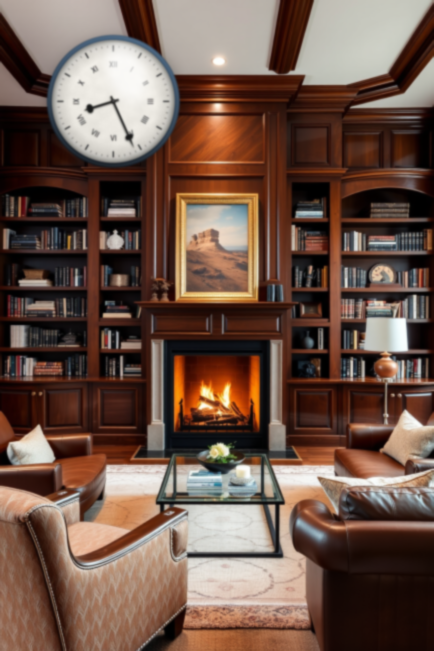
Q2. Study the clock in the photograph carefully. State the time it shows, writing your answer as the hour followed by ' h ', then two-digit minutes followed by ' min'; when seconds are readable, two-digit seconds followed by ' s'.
8 h 26 min
